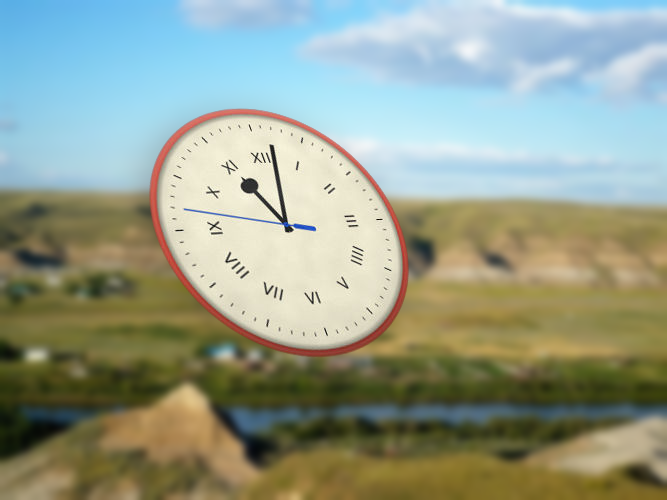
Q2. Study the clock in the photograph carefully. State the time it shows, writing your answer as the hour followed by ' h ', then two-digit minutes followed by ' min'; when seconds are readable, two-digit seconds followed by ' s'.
11 h 01 min 47 s
